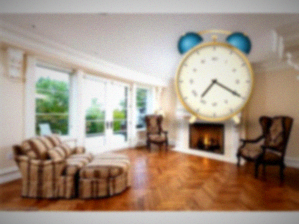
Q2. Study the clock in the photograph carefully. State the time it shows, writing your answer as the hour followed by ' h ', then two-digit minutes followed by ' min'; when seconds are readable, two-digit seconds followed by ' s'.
7 h 20 min
